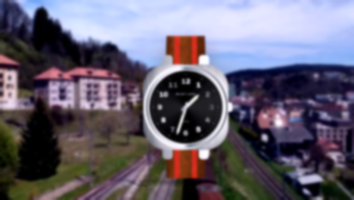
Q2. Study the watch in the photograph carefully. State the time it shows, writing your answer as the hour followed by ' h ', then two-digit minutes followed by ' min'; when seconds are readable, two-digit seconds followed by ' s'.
1 h 33 min
